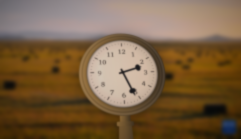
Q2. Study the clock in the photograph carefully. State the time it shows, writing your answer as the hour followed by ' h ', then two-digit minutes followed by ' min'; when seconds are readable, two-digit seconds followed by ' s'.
2 h 26 min
